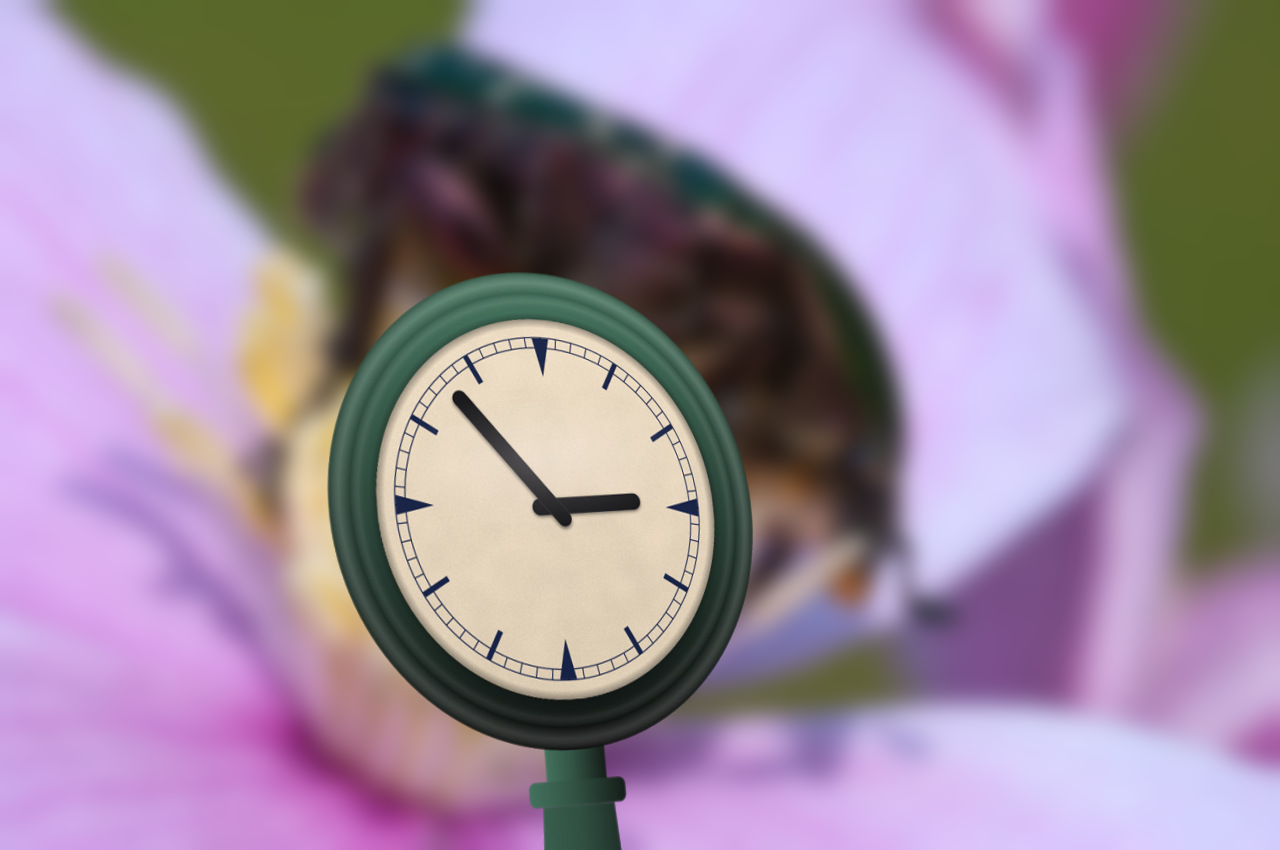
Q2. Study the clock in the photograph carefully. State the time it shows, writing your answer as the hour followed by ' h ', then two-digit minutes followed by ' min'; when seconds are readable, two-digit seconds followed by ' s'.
2 h 53 min
